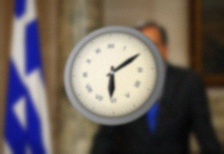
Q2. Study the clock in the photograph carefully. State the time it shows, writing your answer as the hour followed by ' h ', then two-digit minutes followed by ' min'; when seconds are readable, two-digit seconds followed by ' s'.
6 h 10 min
